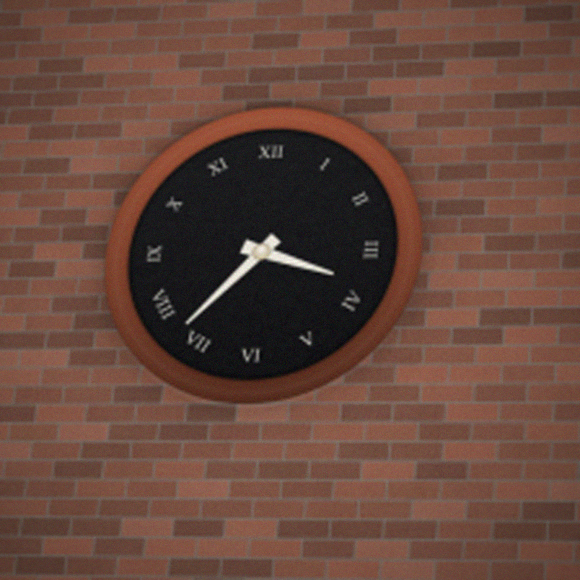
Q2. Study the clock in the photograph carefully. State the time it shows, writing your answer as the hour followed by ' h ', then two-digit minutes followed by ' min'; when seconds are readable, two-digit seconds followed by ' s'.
3 h 37 min
